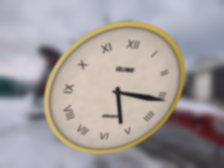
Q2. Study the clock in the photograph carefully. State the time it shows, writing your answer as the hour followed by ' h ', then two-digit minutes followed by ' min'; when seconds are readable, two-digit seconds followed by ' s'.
5 h 16 min
